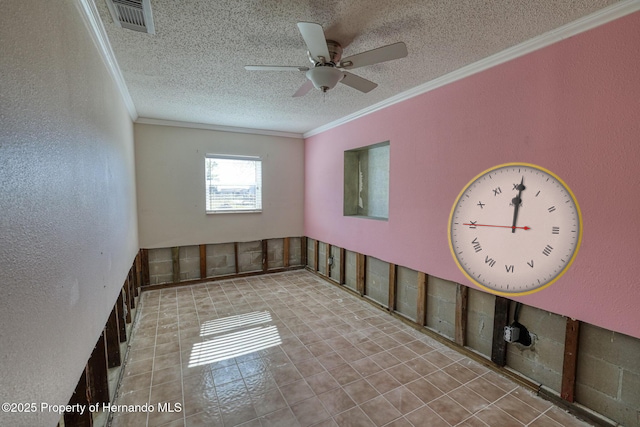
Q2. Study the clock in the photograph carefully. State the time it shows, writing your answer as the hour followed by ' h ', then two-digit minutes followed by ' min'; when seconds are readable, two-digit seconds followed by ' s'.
12 h 00 min 45 s
